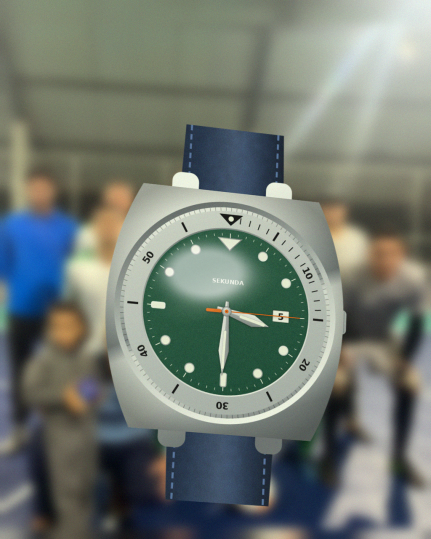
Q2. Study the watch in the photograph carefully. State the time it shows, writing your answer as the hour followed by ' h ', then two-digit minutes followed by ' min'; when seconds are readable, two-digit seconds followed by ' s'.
3 h 30 min 15 s
